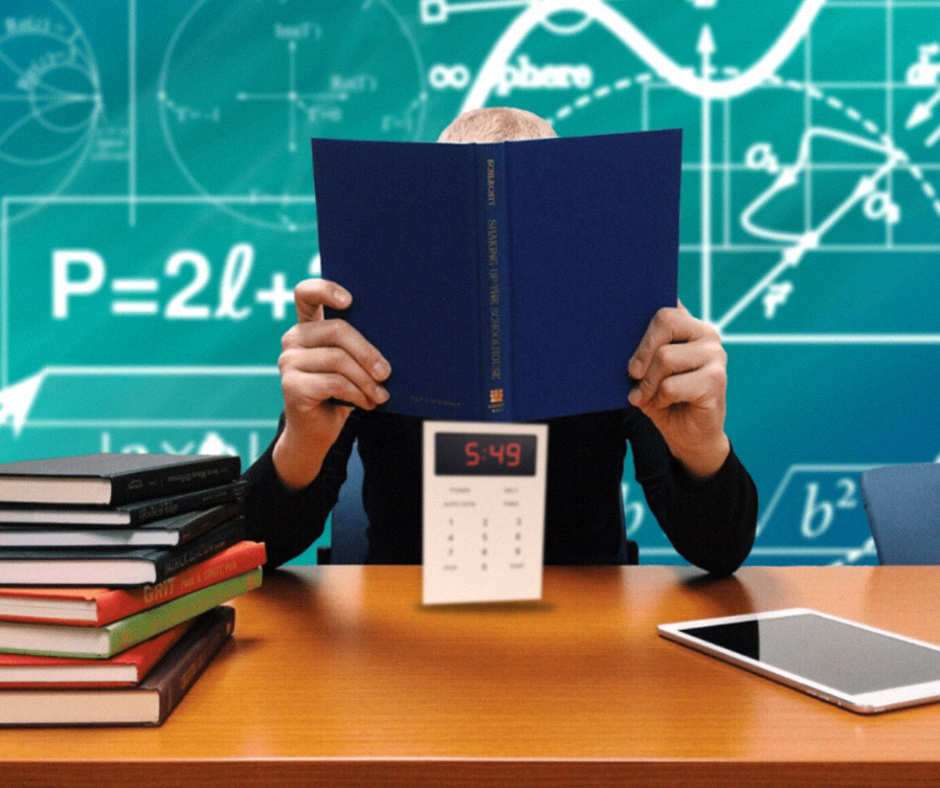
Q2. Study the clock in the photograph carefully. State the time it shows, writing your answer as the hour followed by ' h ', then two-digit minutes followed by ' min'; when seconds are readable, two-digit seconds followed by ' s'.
5 h 49 min
